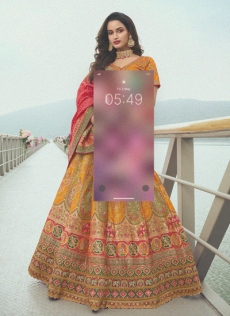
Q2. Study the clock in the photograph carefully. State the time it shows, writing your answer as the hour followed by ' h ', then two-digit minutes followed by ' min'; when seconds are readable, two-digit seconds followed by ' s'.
5 h 49 min
